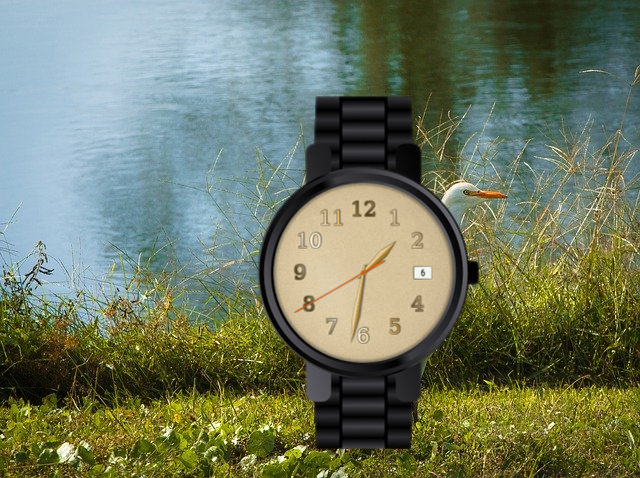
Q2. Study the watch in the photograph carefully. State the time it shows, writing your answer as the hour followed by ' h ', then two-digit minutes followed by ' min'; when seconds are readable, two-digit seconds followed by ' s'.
1 h 31 min 40 s
